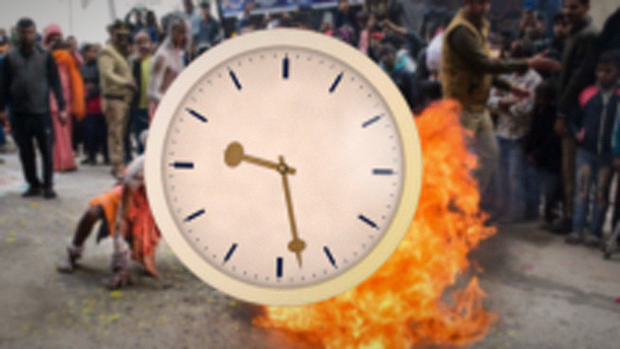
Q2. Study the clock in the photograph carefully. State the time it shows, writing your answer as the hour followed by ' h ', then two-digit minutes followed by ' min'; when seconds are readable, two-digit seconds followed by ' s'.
9 h 28 min
